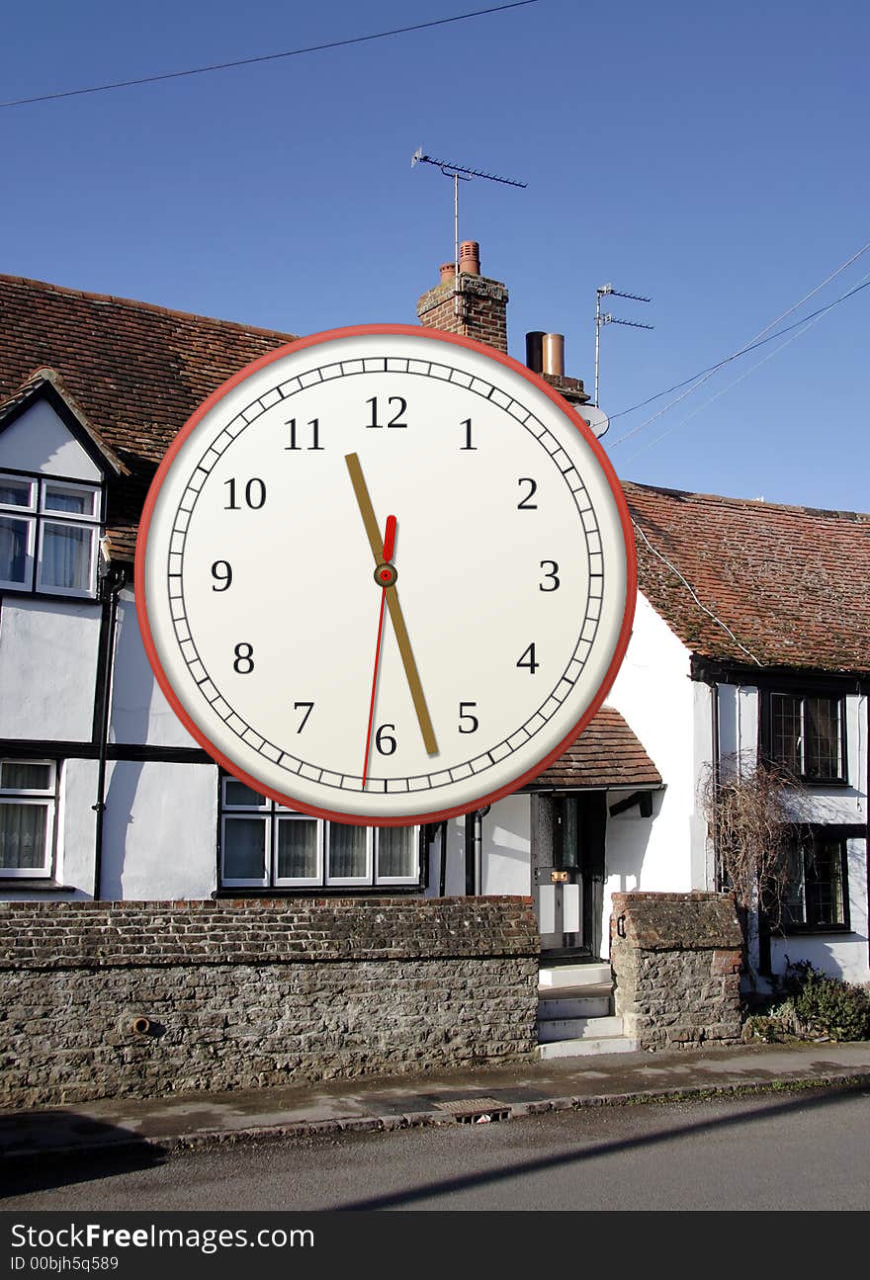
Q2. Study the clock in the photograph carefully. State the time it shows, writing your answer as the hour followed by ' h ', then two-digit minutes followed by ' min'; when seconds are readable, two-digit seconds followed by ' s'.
11 h 27 min 31 s
